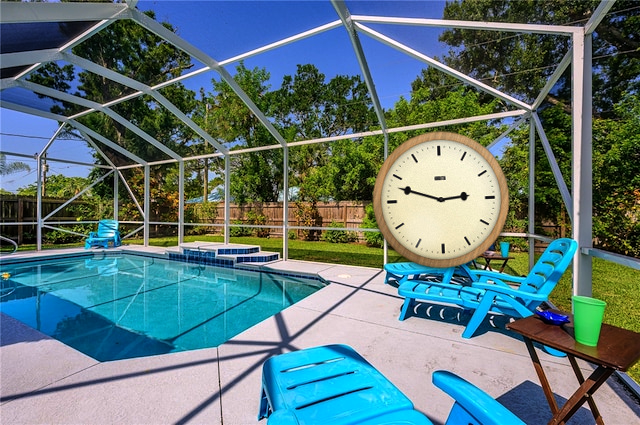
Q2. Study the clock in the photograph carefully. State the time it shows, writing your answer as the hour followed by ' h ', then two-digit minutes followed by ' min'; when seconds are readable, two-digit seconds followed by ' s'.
2 h 48 min
